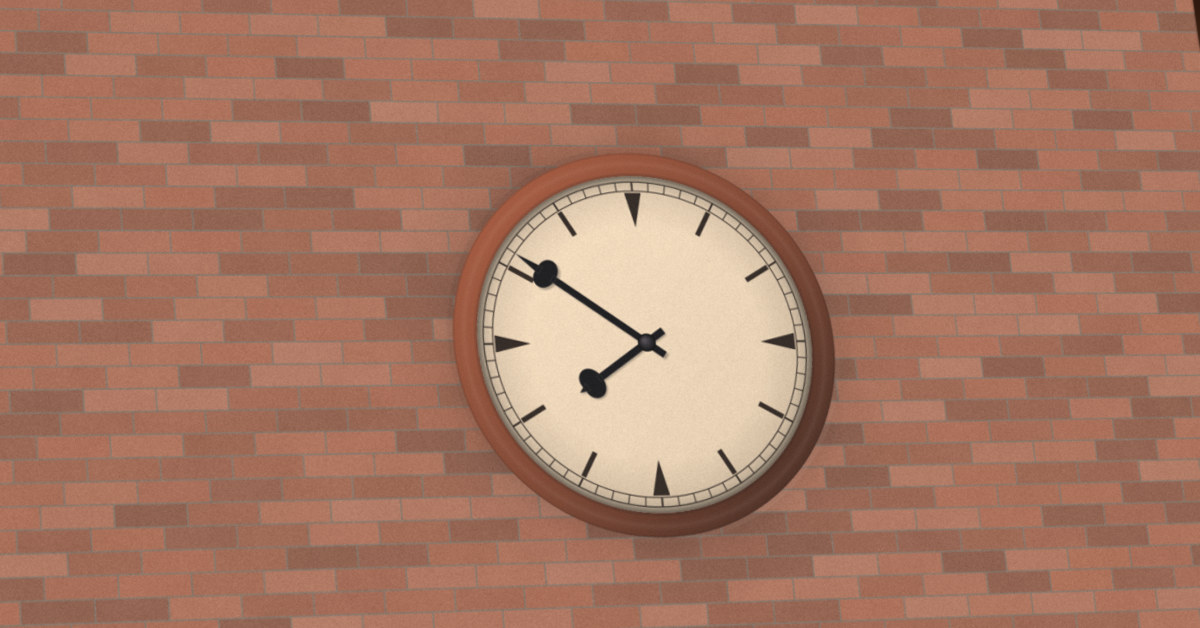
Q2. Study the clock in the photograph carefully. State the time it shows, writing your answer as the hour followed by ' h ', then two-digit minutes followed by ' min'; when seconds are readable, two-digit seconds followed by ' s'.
7 h 51 min
